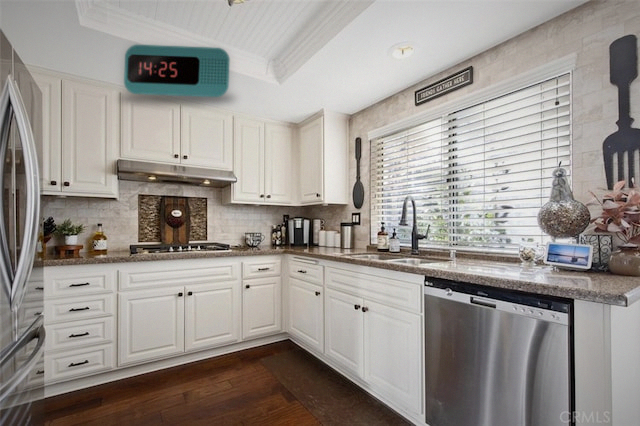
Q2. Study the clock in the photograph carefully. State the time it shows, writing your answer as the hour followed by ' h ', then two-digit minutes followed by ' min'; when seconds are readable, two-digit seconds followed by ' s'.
14 h 25 min
